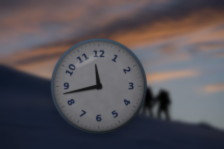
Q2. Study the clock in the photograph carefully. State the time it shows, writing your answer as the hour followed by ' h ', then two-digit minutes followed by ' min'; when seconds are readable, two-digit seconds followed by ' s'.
11 h 43 min
